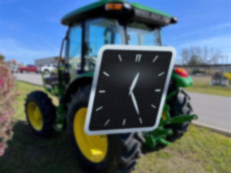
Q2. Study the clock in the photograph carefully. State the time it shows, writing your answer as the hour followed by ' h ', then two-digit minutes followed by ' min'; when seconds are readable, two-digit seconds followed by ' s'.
12 h 25 min
